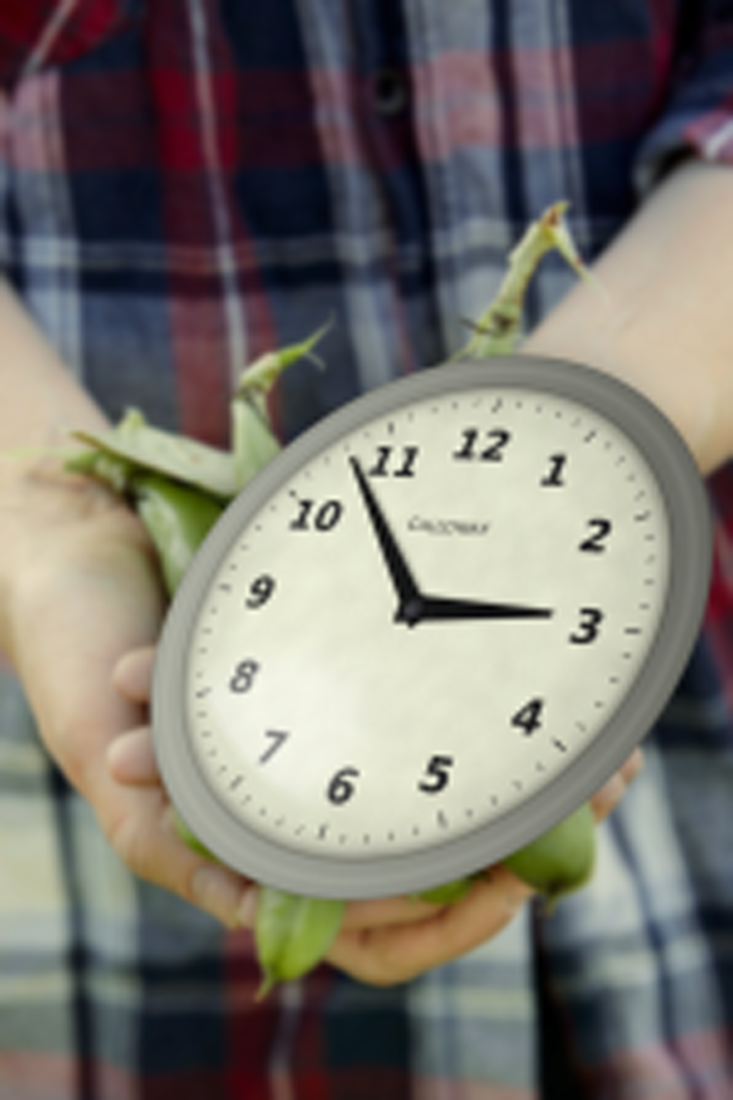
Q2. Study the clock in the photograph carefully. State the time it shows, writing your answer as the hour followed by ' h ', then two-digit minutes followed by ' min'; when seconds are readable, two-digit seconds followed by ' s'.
2 h 53 min
